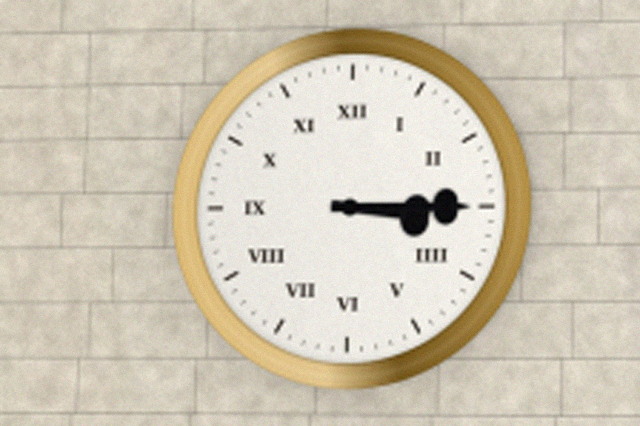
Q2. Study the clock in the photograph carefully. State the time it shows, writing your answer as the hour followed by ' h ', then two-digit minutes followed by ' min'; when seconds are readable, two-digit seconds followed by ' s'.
3 h 15 min
